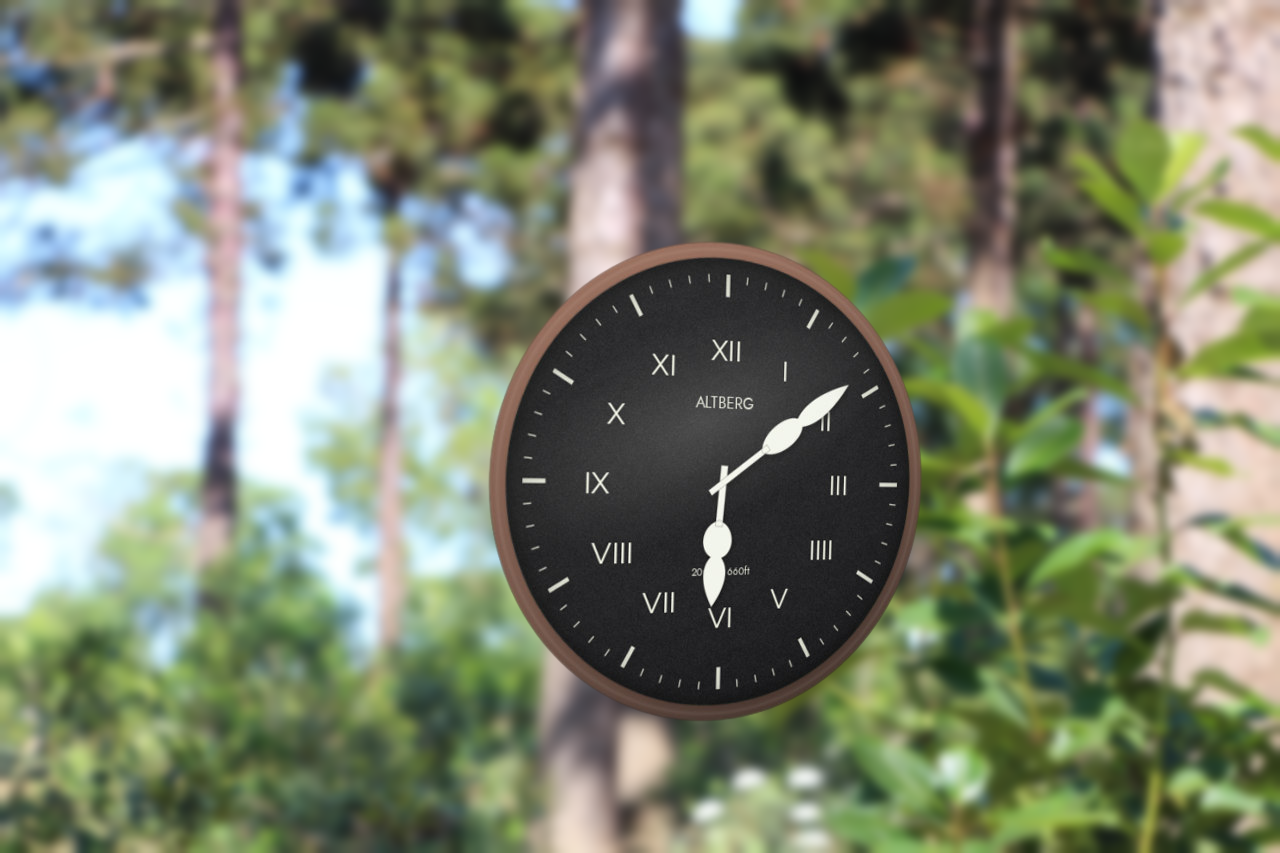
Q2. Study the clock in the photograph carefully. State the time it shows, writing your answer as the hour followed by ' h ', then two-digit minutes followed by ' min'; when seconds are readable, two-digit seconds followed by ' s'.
6 h 09 min
